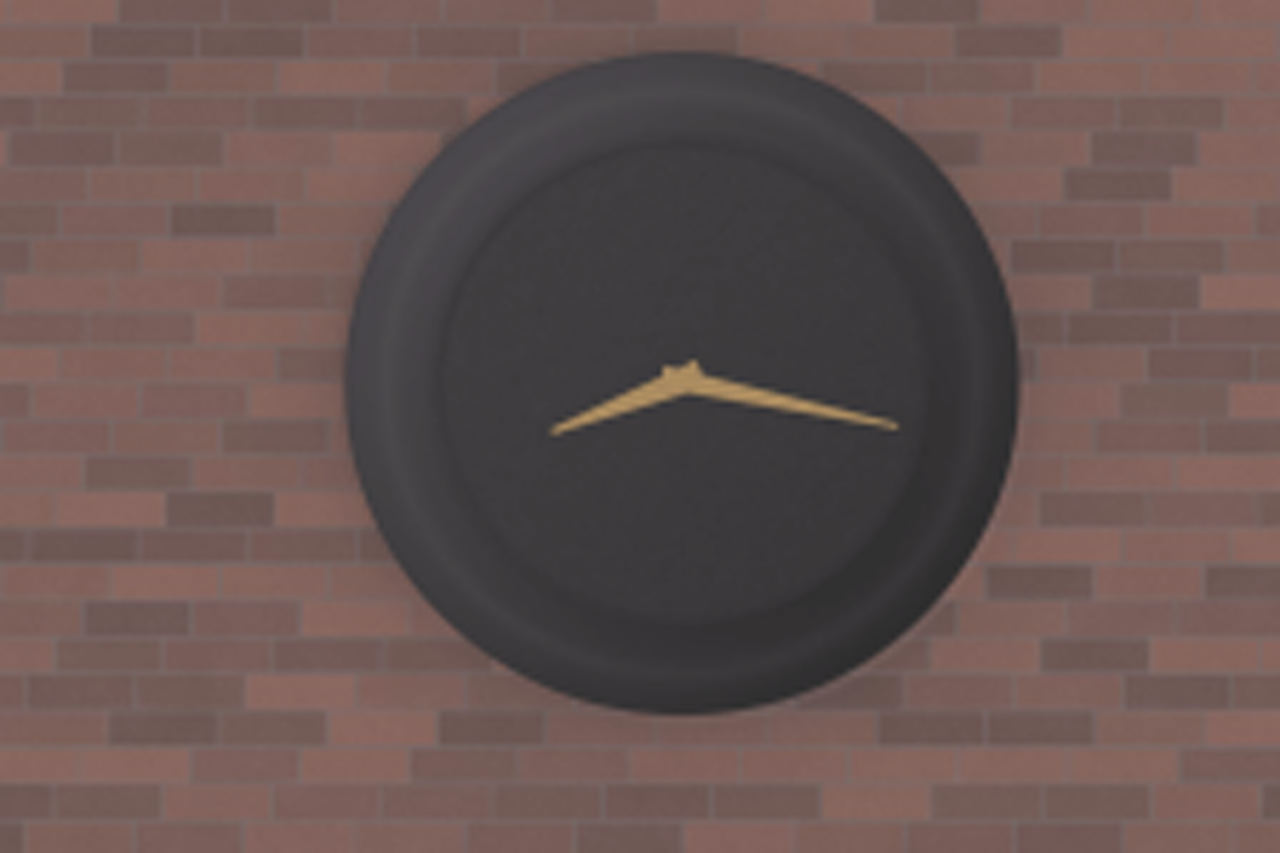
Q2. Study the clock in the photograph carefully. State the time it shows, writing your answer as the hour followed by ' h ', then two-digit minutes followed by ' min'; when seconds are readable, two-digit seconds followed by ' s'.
8 h 17 min
